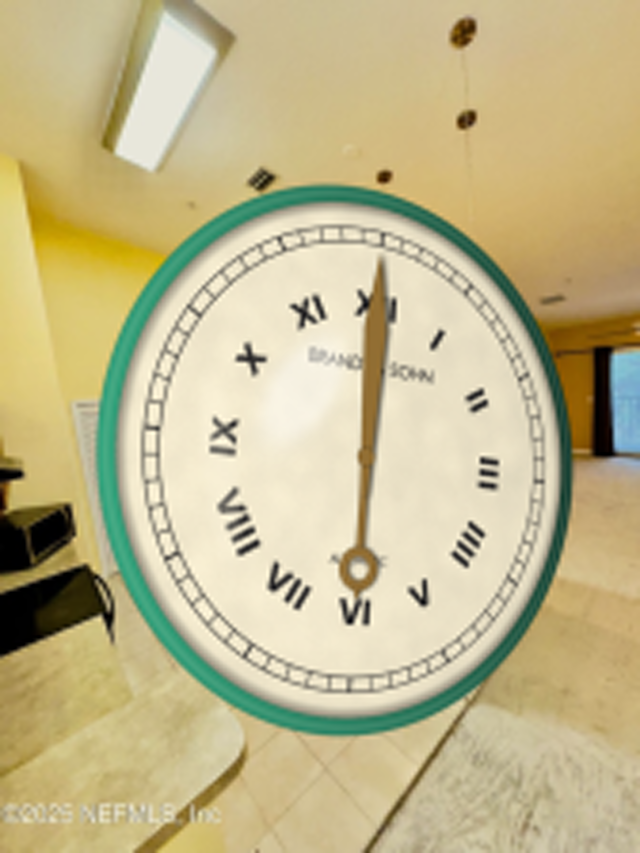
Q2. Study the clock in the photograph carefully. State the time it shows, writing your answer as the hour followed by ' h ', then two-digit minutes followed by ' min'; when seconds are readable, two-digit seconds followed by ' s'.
6 h 00 min
